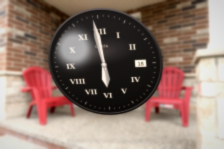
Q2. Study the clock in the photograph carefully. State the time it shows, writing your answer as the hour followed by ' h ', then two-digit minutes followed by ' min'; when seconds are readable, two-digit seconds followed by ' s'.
5 h 59 min
